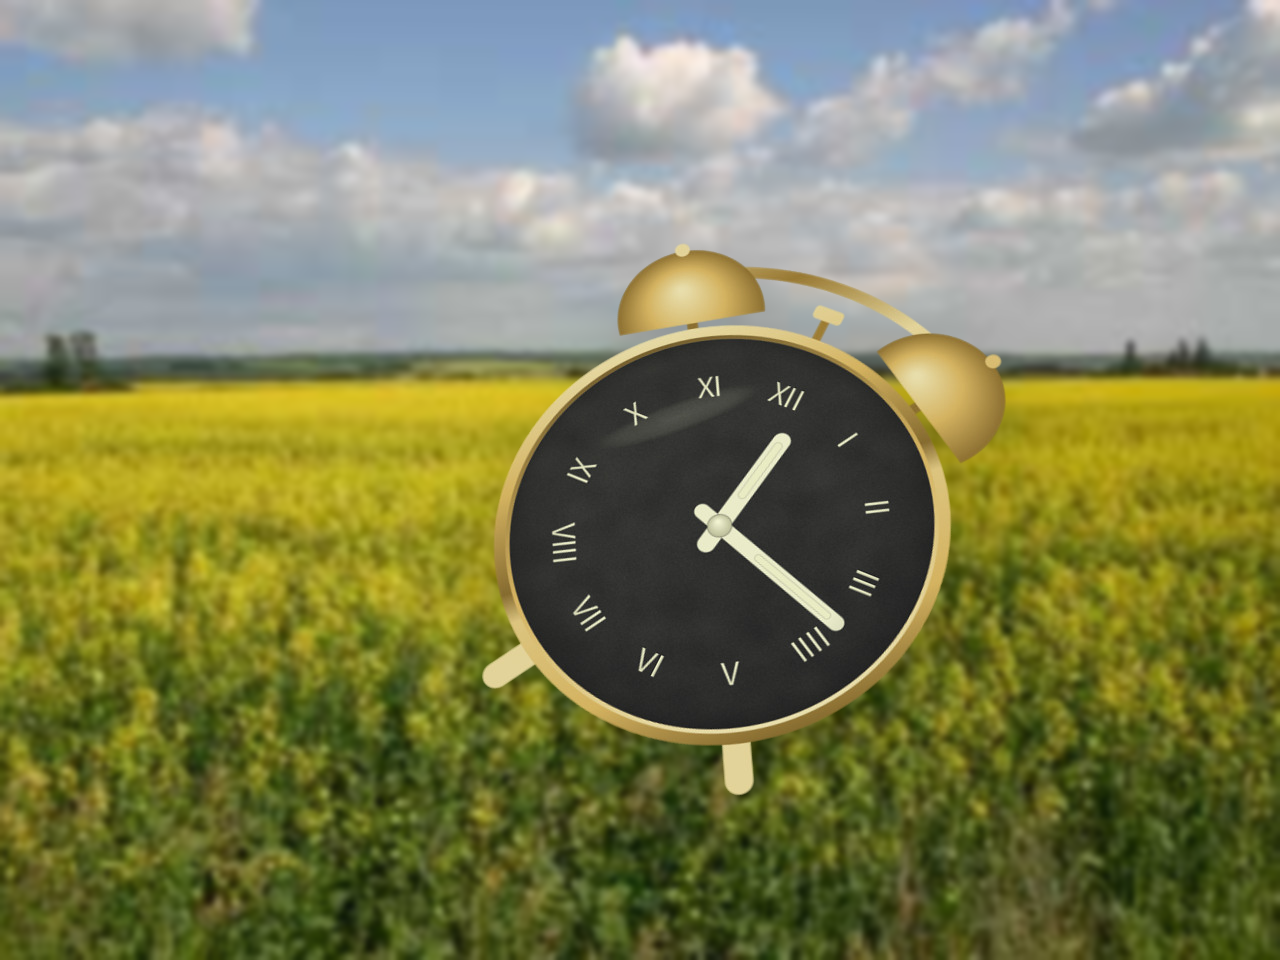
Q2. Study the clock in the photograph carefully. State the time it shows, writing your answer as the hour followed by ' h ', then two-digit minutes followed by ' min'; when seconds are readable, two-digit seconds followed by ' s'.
12 h 18 min
